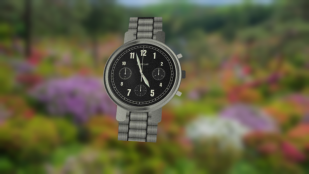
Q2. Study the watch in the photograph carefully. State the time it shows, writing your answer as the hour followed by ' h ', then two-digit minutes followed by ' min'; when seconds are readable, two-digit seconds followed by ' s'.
4 h 57 min
